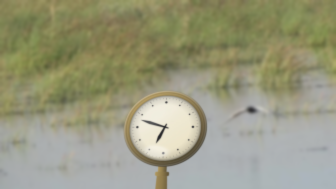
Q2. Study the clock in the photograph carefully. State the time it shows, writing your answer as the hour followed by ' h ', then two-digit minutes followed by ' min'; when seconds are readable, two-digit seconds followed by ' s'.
6 h 48 min
